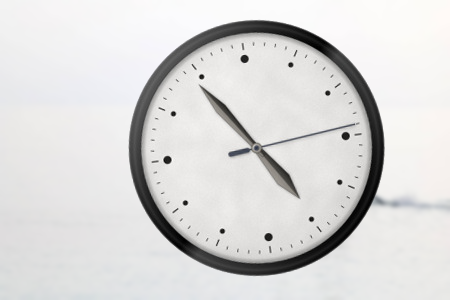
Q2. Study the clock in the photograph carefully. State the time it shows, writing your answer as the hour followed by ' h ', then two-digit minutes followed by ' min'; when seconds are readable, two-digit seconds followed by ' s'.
4 h 54 min 14 s
